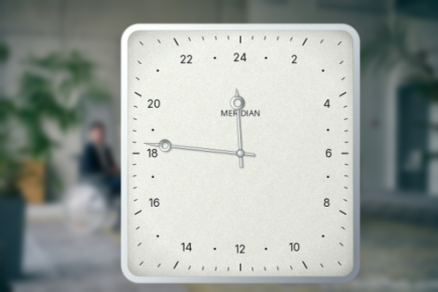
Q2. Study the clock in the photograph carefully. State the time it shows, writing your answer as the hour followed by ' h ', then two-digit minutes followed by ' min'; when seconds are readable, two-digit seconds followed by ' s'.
23 h 46 min
